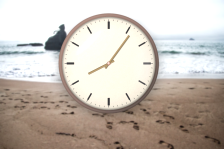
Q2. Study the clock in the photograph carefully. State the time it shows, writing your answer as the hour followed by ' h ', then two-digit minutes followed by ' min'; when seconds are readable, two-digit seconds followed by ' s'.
8 h 06 min
